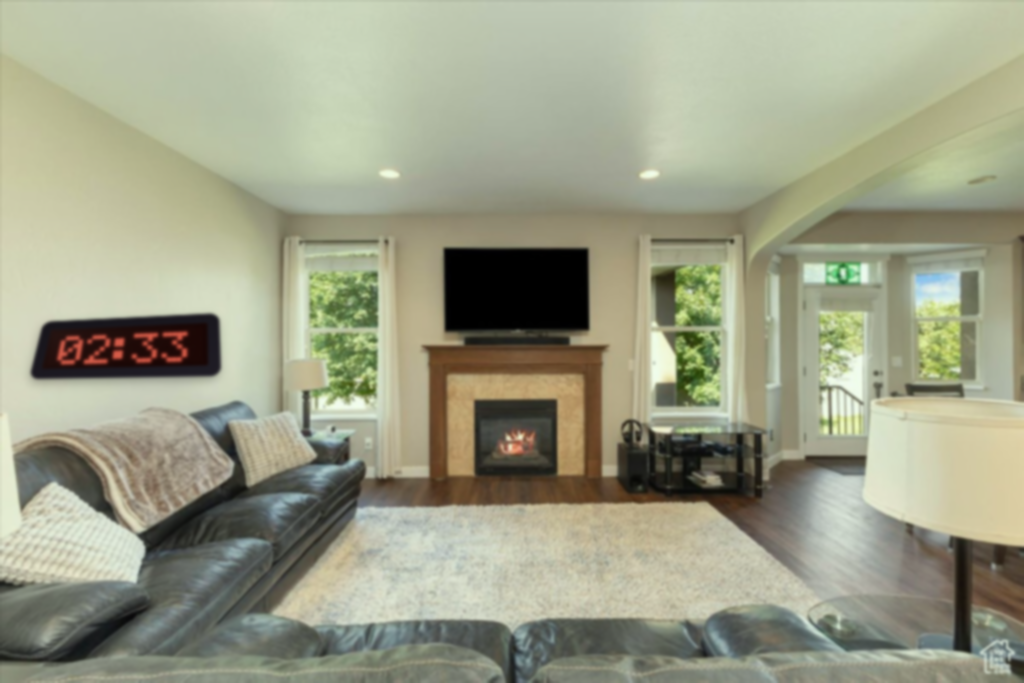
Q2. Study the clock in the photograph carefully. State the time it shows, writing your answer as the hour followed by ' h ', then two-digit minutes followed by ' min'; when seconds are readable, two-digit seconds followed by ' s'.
2 h 33 min
